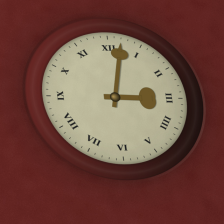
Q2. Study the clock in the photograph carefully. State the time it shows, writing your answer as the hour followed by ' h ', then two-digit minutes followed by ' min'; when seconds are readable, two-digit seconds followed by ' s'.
3 h 02 min
